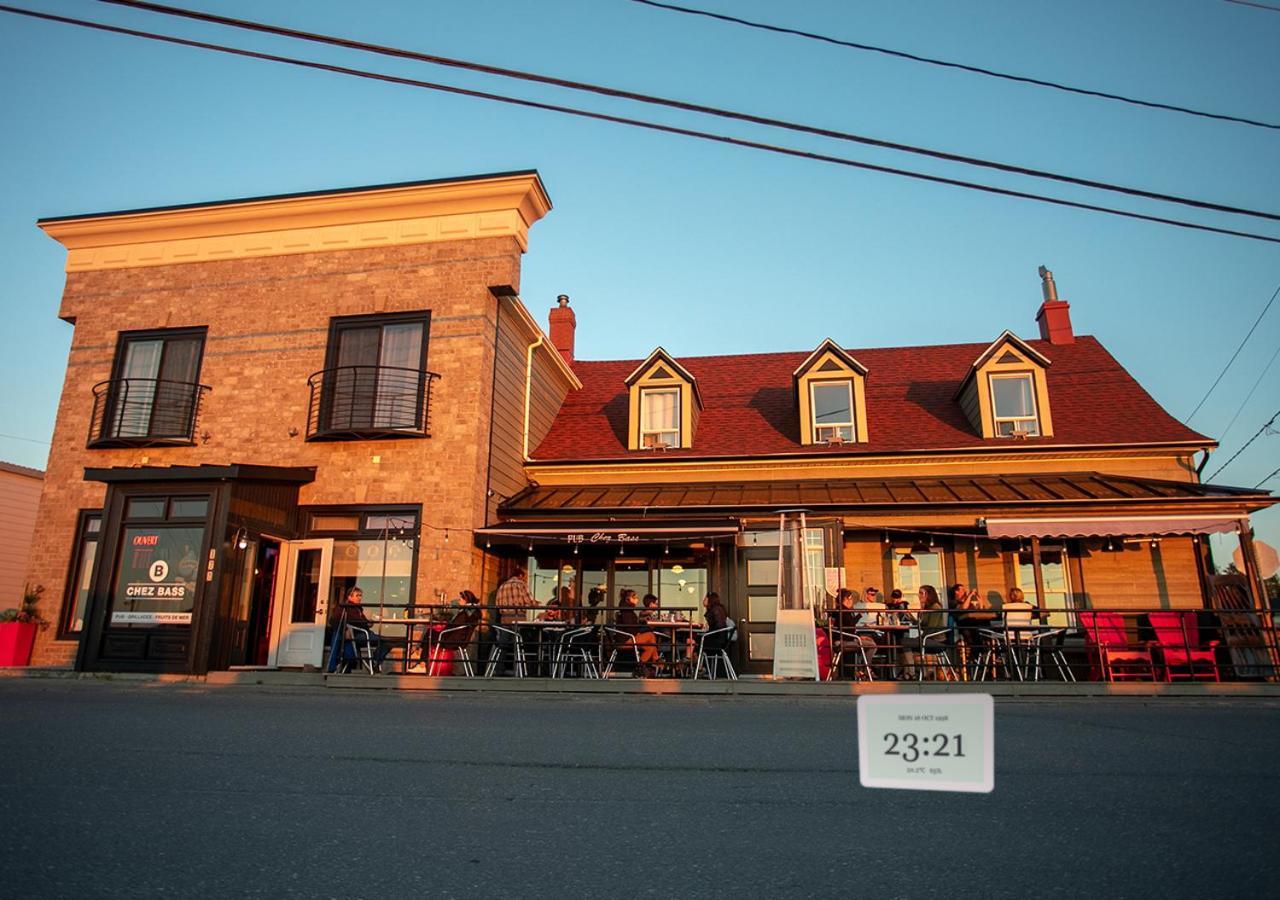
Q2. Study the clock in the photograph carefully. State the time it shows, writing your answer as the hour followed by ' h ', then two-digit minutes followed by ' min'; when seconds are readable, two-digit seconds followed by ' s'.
23 h 21 min
